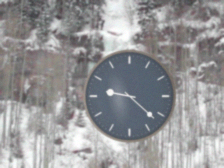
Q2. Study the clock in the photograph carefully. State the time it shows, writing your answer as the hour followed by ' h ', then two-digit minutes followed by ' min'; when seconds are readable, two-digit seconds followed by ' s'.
9 h 22 min
